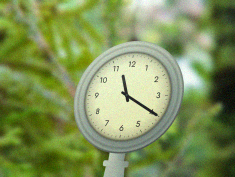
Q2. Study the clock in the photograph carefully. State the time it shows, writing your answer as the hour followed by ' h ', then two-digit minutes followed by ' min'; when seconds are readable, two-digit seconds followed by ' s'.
11 h 20 min
